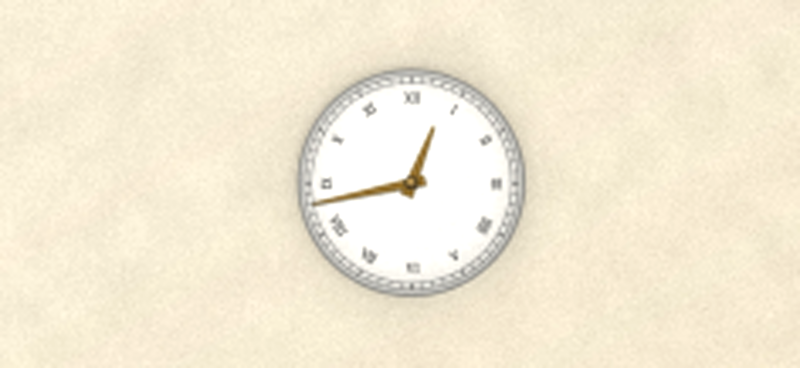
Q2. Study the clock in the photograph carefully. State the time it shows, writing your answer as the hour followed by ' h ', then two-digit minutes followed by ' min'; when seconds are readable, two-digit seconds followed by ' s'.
12 h 43 min
